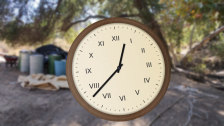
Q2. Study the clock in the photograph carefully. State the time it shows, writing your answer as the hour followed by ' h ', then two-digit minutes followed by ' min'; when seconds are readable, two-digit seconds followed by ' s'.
12 h 38 min
